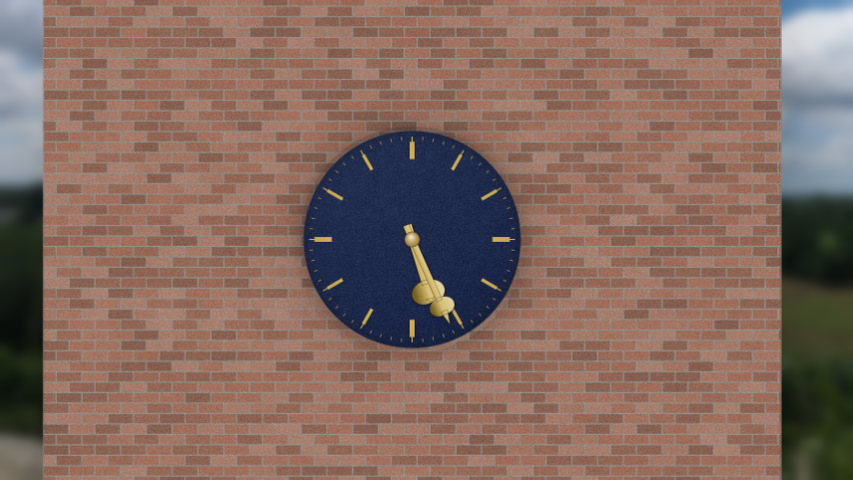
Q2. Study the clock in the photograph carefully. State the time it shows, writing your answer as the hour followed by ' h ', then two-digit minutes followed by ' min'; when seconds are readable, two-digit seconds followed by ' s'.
5 h 26 min
